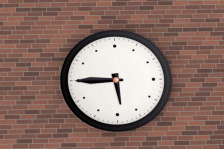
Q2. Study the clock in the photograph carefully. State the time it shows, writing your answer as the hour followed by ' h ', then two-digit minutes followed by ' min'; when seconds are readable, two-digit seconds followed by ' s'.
5 h 45 min
